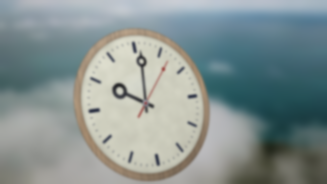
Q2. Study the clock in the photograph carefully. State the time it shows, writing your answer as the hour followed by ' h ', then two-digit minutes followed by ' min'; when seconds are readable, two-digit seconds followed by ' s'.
10 h 01 min 07 s
